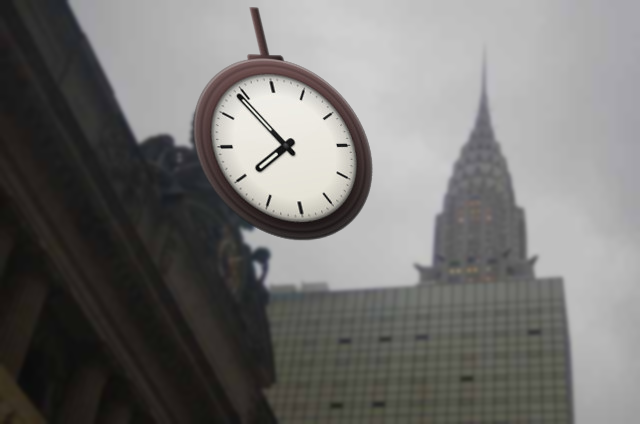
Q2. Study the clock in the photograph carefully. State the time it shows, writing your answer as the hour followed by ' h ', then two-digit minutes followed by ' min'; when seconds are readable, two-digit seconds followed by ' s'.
7 h 54 min
